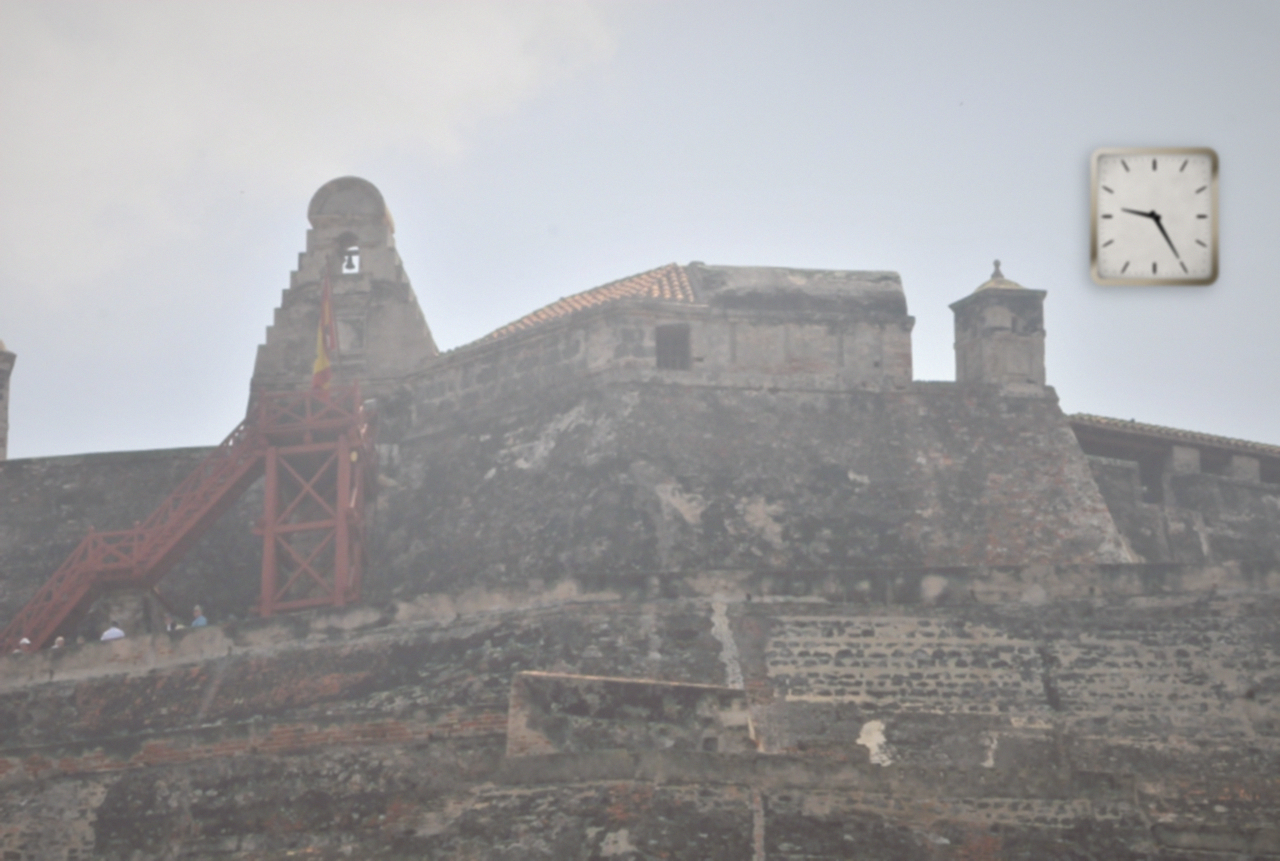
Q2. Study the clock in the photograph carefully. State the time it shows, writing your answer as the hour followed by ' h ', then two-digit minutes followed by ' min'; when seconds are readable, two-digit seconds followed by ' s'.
9 h 25 min
